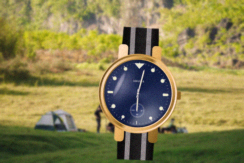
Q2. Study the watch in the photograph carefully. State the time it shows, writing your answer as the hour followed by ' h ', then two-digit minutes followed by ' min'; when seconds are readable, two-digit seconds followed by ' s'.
6 h 02 min
